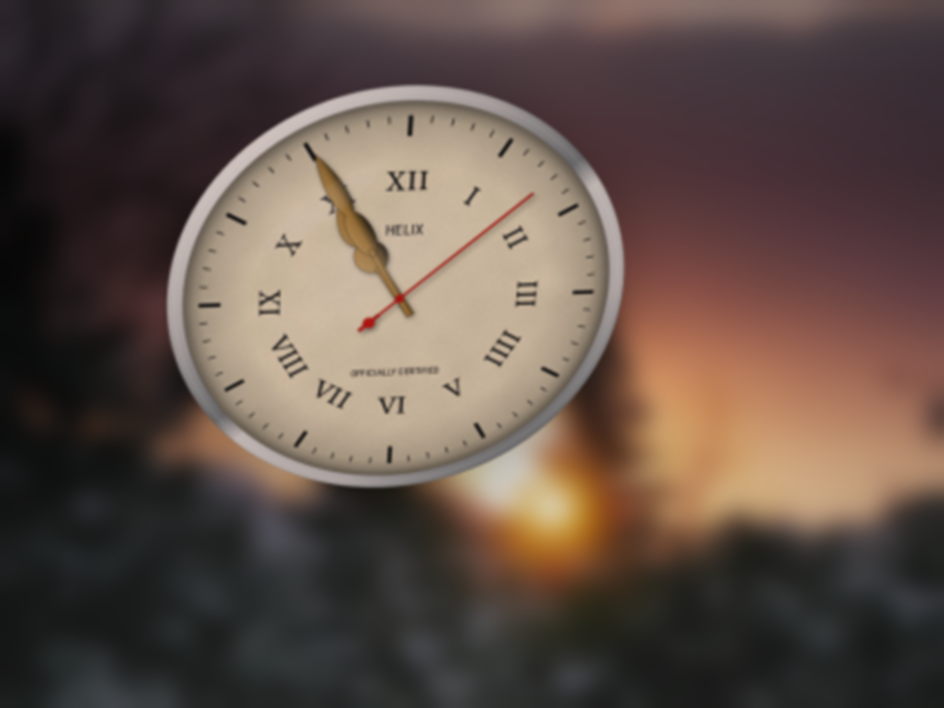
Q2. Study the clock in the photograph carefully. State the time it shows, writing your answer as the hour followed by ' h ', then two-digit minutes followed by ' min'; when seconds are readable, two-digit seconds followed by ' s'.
10 h 55 min 08 s
